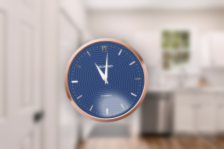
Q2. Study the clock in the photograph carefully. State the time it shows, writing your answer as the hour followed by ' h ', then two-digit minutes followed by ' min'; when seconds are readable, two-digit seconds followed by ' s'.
11 h 01 min
